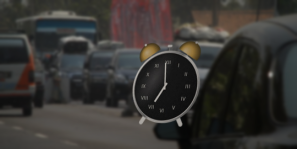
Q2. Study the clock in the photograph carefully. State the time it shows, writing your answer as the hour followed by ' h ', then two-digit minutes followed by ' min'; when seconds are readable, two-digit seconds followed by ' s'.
6 h 59 min
